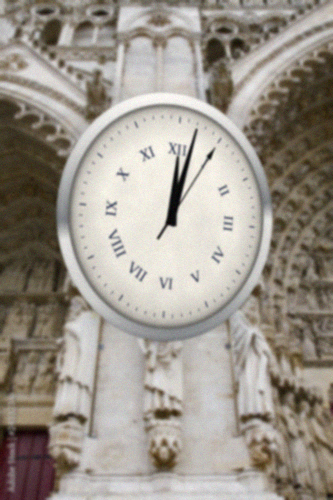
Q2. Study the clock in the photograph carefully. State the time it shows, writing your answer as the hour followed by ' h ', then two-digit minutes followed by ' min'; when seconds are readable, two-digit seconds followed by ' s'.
12 h 02 min 05 s
